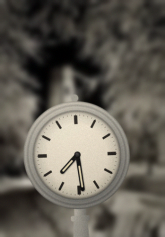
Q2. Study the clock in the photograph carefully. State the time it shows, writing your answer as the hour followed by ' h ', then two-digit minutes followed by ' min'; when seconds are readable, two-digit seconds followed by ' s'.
7 h 29 min
